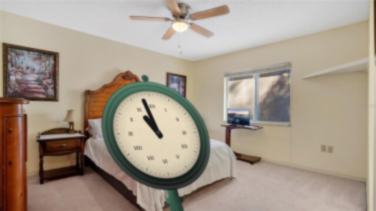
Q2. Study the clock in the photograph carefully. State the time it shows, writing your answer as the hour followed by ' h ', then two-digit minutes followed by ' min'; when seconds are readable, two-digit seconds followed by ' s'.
10 h 58 min
